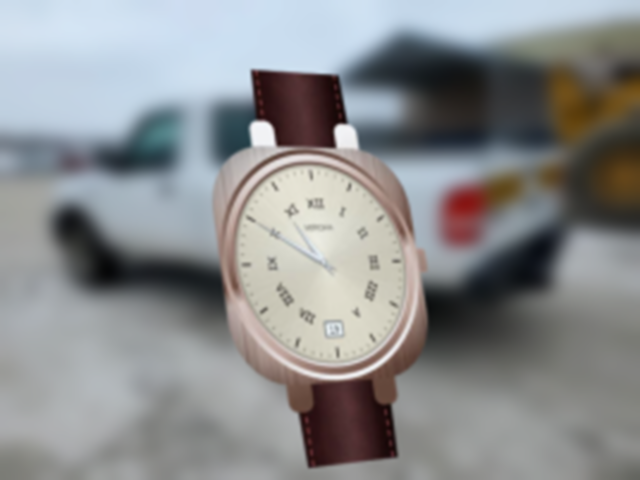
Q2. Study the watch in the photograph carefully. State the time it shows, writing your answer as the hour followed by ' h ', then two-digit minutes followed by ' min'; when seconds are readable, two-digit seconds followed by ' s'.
10 h 50 min
